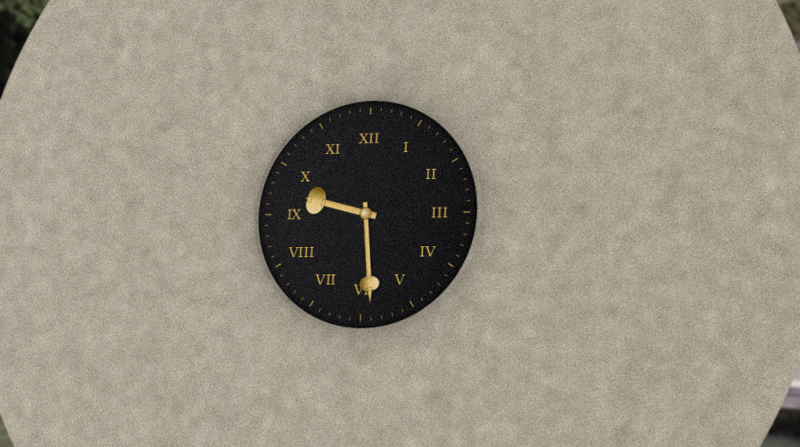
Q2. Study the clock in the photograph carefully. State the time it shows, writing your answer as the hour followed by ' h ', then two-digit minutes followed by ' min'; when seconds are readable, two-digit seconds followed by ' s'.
9 h 29 min
